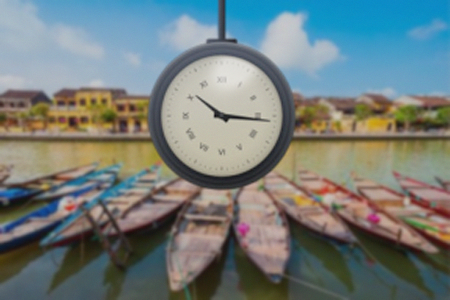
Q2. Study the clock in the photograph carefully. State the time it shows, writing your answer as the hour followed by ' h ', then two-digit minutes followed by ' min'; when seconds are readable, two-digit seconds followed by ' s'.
10 h 16 min
